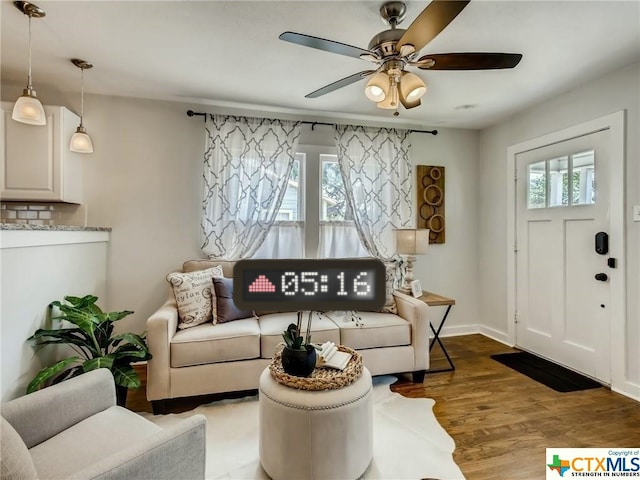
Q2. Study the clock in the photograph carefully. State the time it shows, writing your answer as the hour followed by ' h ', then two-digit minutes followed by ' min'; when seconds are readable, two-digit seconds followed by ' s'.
5 h 16 min
